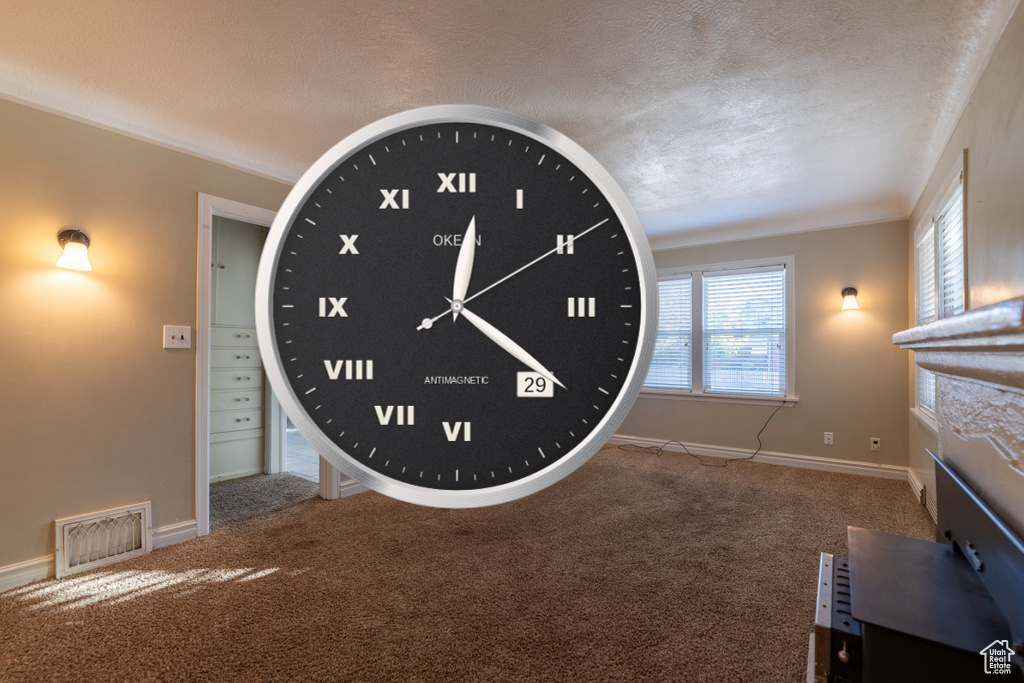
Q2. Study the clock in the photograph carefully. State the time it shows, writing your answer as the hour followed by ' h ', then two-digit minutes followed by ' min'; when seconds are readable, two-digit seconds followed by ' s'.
12 h 21 min 10 s
